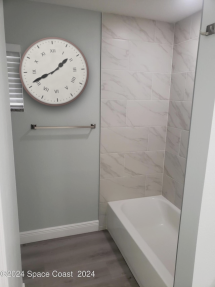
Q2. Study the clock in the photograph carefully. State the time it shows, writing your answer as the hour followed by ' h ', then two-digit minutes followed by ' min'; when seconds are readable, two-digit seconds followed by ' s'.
1 h 41 min
